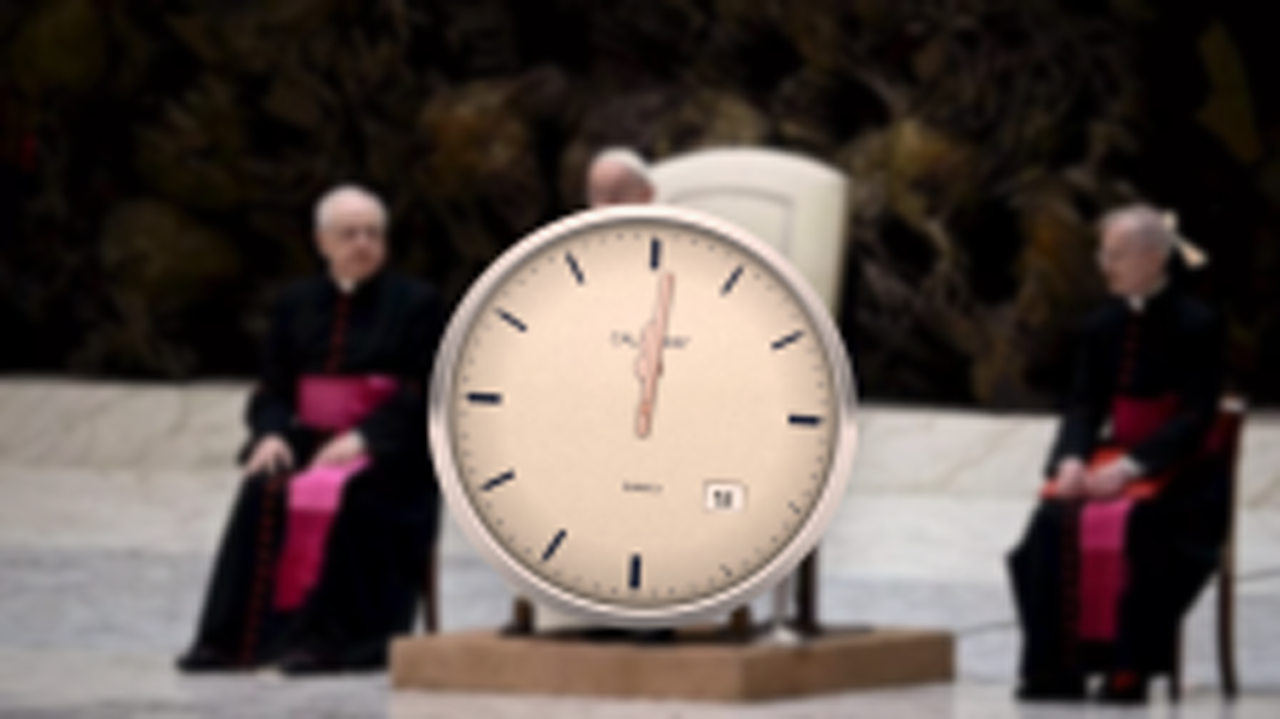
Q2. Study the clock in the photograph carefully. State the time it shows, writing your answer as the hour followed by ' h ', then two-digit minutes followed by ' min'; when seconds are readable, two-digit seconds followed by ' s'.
12 h 01 min
